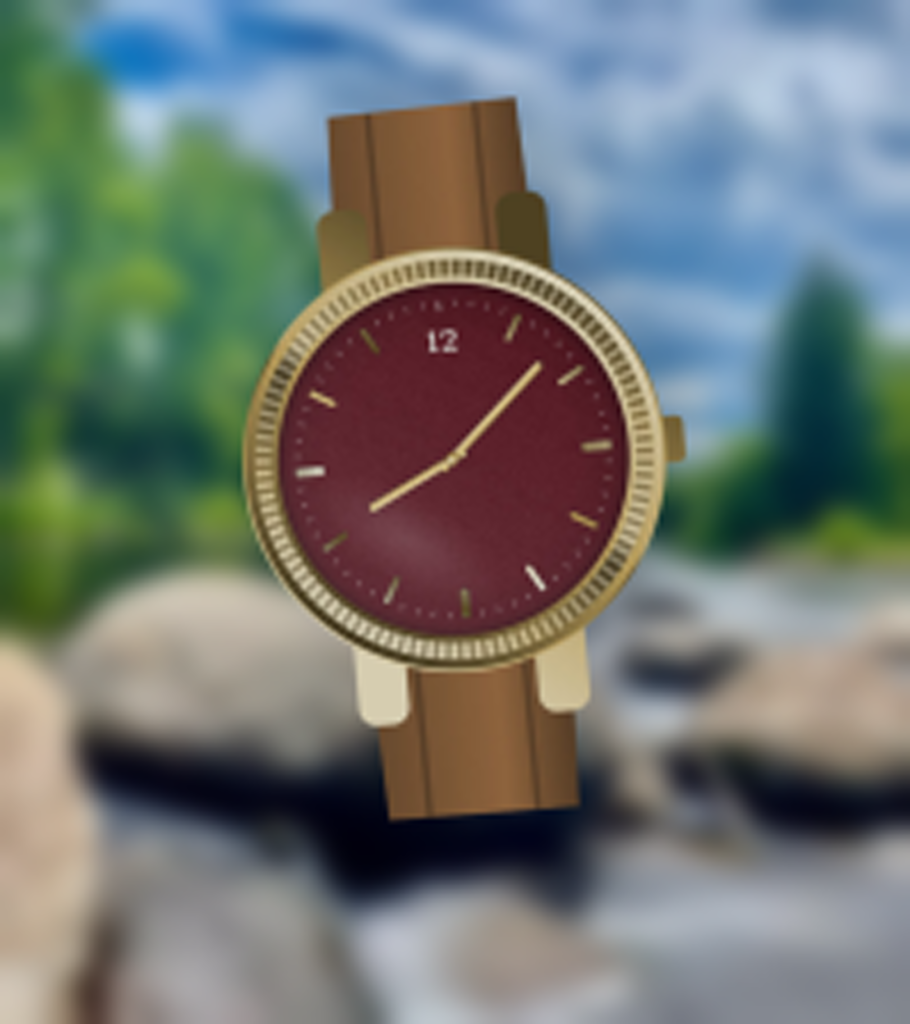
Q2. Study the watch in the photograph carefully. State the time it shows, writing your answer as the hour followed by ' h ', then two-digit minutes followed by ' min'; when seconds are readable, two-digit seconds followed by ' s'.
8 h 08 min
